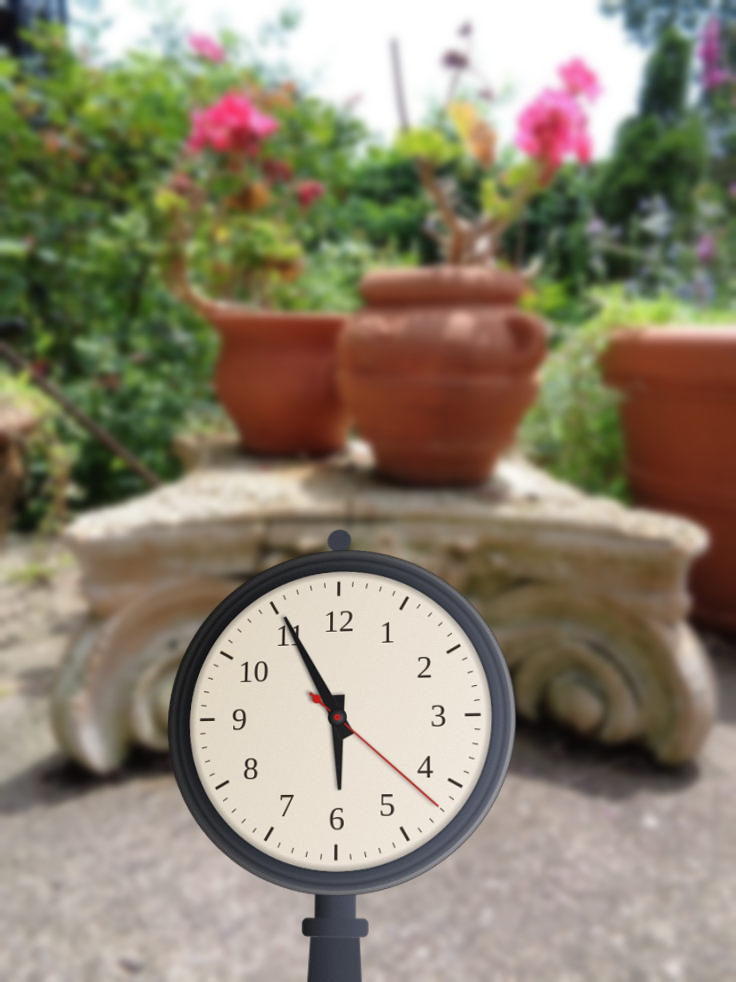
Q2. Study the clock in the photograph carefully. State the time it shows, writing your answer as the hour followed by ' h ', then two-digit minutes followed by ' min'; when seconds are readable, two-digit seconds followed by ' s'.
5 h 55 min 22 s
